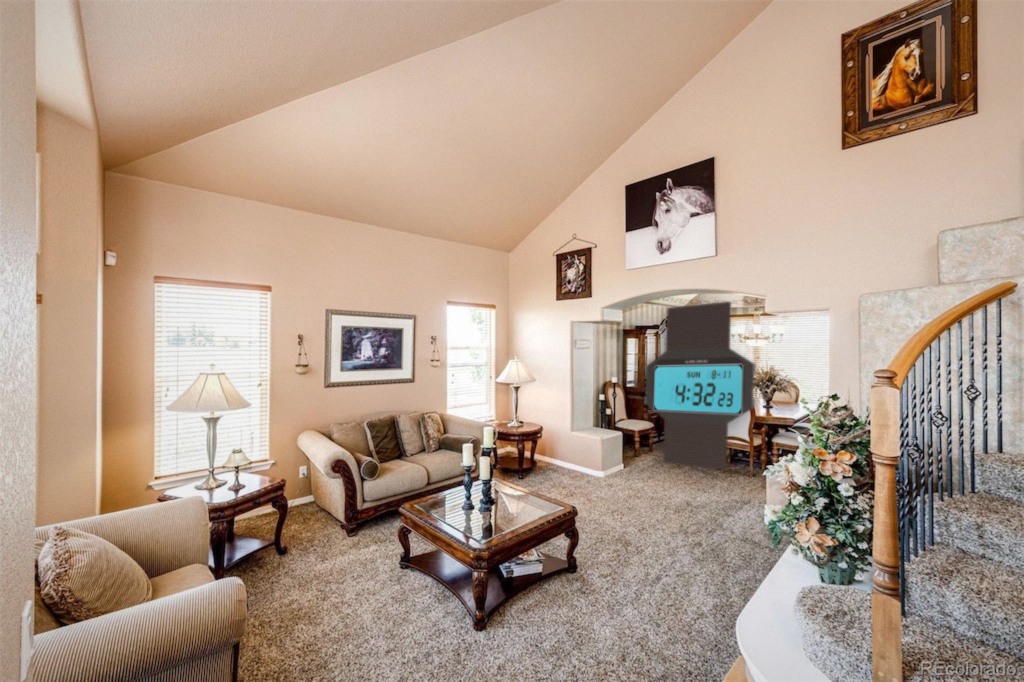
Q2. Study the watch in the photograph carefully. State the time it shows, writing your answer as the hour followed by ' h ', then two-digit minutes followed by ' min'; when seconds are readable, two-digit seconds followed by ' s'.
4 h 32 min 23 s
